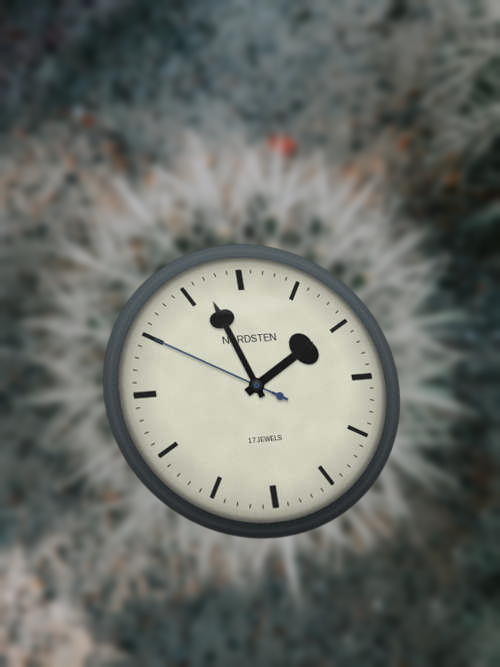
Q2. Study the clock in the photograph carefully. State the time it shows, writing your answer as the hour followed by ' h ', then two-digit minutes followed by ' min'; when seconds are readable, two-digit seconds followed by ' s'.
1 h 56 min 50 s
